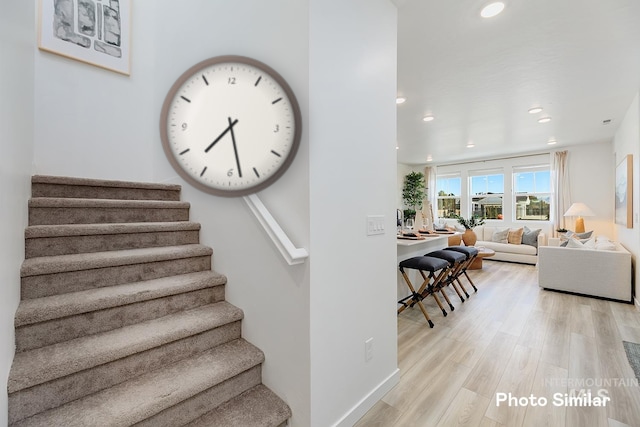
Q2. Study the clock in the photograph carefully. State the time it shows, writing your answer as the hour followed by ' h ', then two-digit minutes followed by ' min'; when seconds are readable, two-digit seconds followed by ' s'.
7 h 28 min
